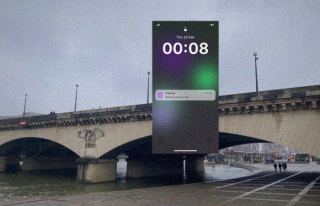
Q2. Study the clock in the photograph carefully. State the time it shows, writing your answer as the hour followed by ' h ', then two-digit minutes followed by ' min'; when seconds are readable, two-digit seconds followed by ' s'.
0 h 08 min
